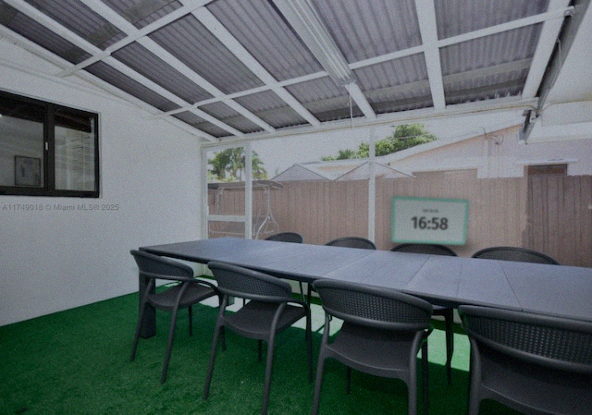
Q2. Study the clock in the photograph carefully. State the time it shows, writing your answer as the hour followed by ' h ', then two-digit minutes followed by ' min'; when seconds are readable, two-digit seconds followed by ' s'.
16 h 58 min
